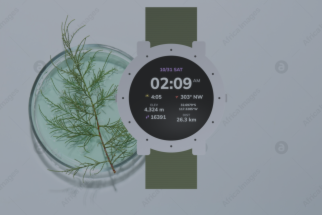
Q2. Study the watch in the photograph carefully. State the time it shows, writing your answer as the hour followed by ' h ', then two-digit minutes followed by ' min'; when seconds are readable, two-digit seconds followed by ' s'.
2 h 09 min
